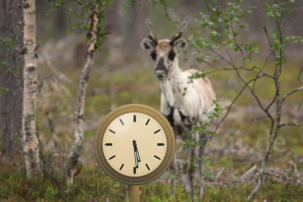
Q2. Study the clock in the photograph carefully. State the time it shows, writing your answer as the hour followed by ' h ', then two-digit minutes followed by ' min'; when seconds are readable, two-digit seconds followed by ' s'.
5 h 29 min
